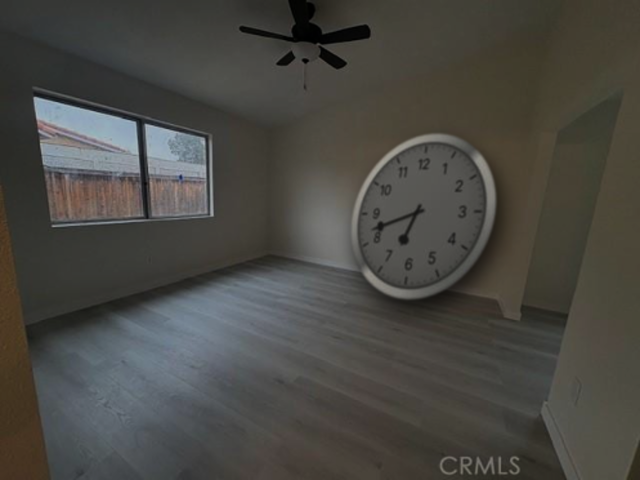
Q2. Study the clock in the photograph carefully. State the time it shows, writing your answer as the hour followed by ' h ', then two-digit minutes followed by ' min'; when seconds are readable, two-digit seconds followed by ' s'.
6 h 42 min
